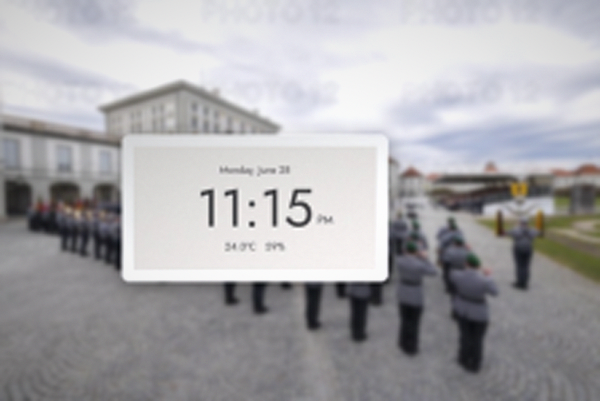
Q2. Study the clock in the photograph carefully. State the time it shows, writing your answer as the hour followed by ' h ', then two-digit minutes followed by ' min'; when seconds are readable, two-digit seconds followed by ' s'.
11 h 15 min
